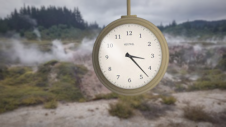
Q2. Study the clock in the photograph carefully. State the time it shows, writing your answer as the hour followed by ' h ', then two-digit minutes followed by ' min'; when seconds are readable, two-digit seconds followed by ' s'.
3 h 23 min
